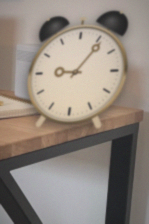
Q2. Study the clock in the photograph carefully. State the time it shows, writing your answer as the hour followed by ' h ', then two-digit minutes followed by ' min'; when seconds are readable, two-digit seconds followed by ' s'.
9 h 06 min
